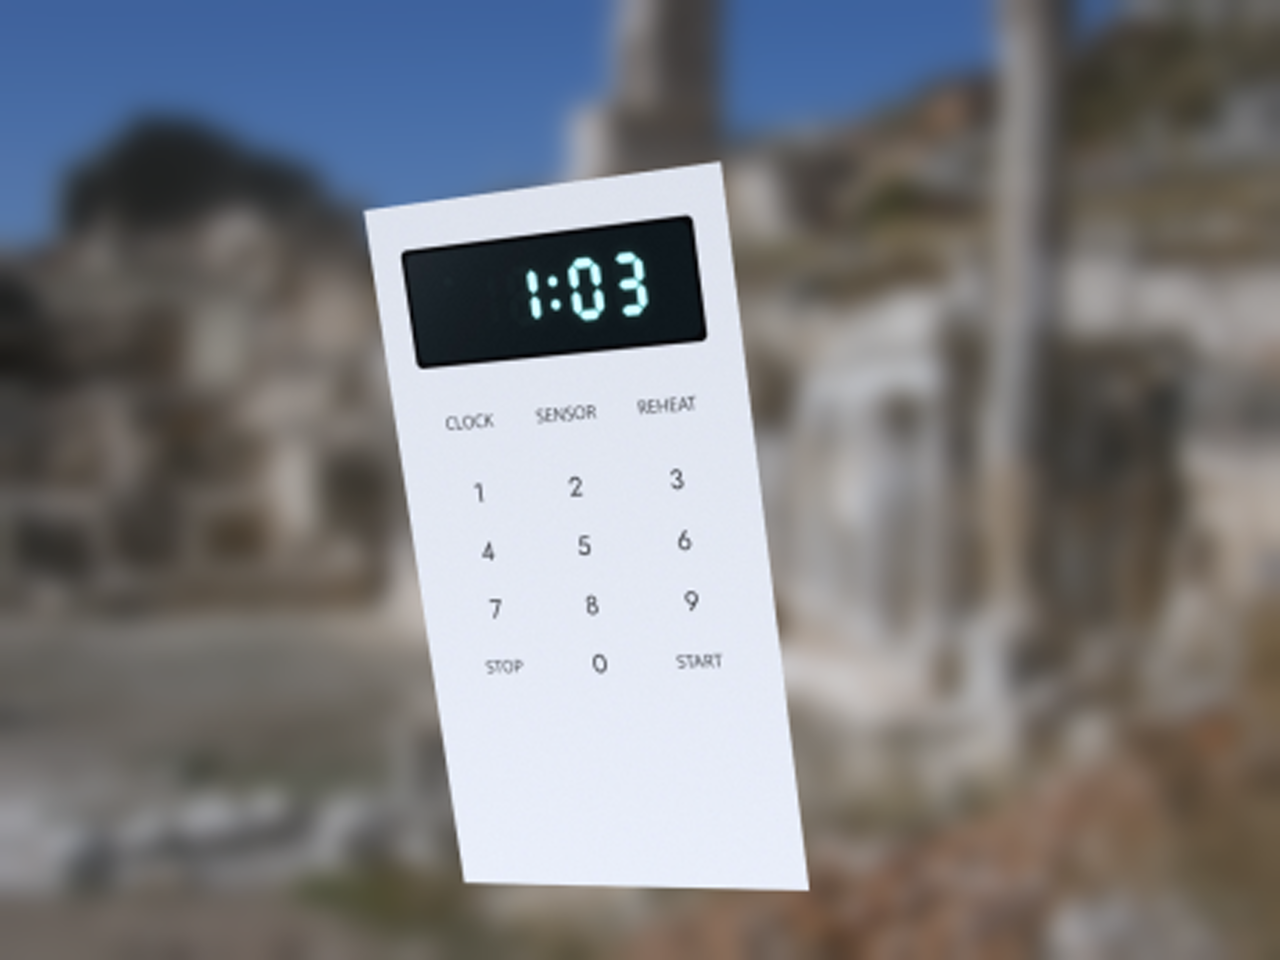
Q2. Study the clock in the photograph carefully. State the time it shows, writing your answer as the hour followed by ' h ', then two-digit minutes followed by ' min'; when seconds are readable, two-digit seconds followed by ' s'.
1 h 03 min
